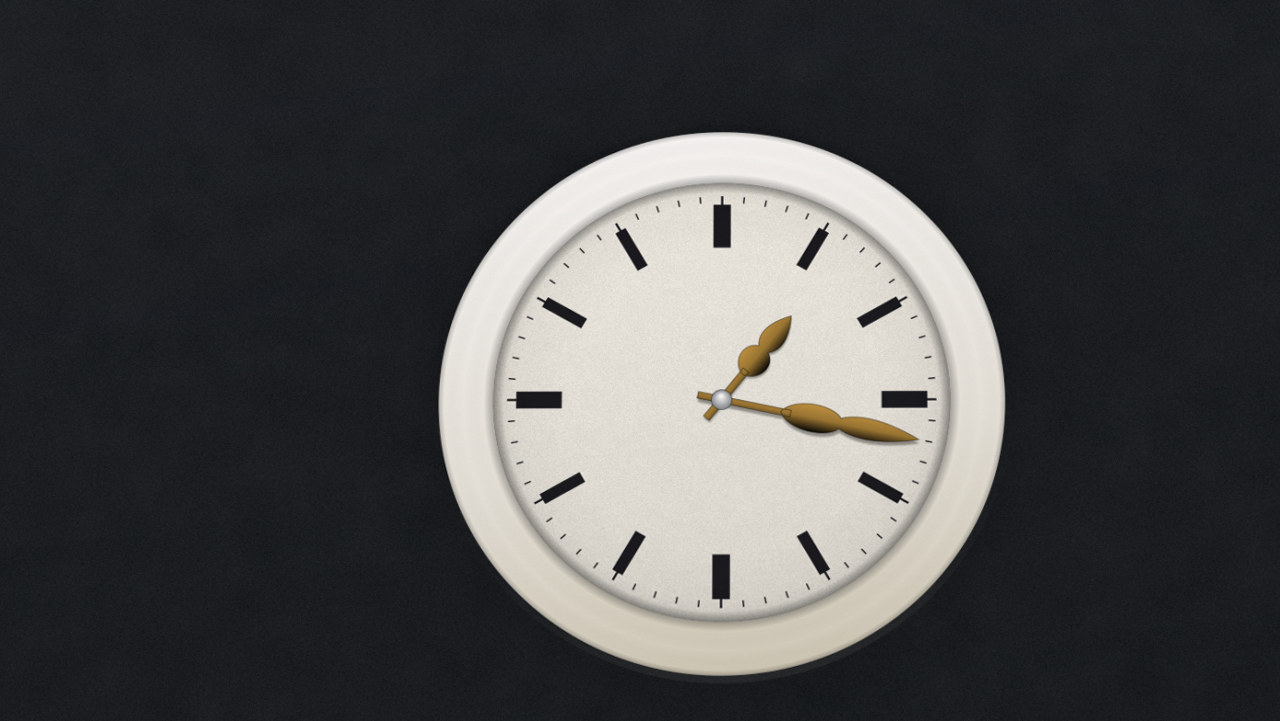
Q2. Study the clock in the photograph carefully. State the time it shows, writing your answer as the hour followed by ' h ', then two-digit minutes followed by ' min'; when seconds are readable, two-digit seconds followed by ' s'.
1 h 17 min
